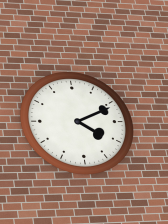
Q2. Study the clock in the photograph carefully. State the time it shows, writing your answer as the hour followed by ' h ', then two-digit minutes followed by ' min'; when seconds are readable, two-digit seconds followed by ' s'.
4 h 11 min
